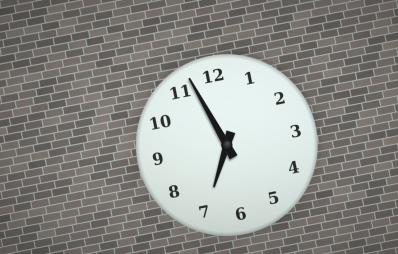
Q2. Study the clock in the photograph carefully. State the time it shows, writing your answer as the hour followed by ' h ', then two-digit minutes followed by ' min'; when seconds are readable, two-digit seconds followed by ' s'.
6 h 57 min
